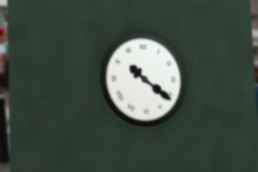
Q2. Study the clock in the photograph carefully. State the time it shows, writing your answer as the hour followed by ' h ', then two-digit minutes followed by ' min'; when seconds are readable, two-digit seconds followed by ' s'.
10 h 21 min
